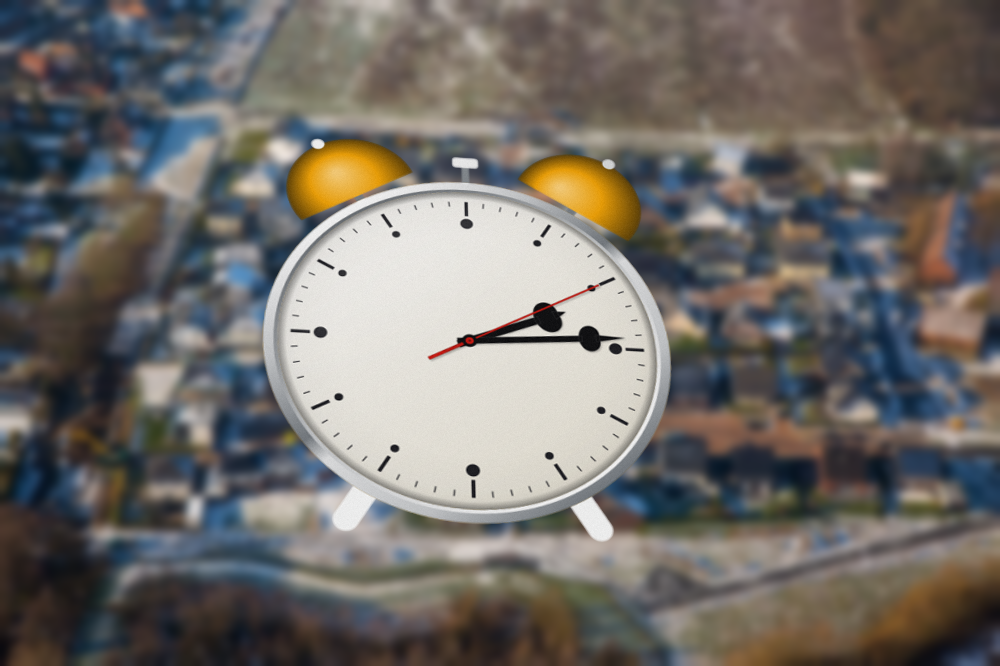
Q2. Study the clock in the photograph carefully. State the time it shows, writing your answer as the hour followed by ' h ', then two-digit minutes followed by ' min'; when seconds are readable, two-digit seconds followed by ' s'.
2 h 14 min 10 s
